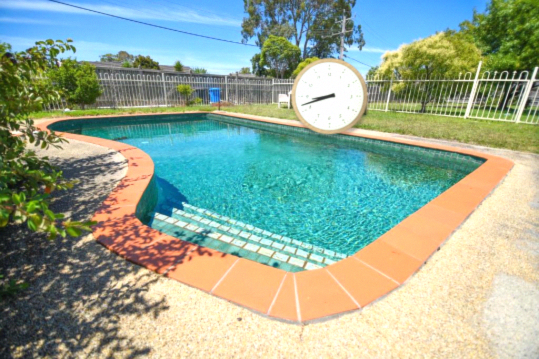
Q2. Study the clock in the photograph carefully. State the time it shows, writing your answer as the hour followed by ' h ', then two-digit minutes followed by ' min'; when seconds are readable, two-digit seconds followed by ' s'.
8 h 42 min
